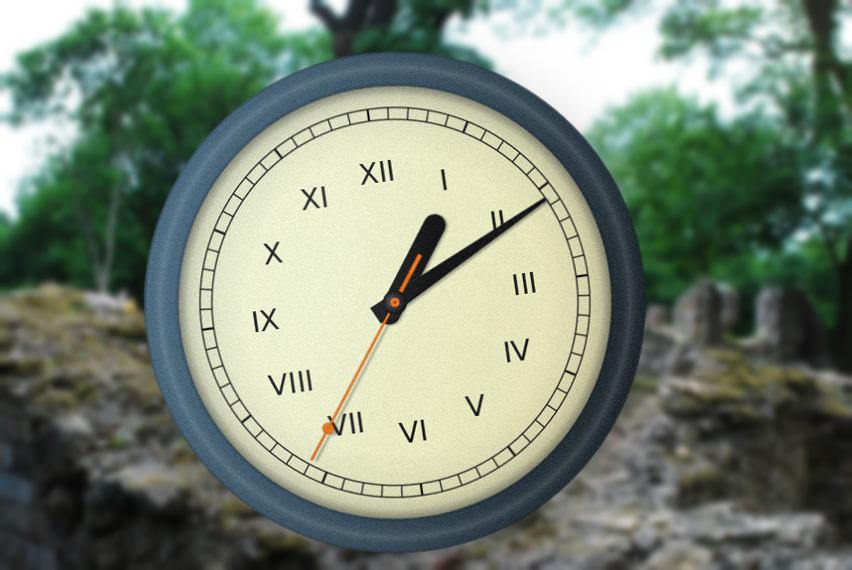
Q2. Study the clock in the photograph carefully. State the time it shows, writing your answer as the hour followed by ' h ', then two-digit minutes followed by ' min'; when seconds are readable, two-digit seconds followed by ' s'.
1 h 10 min 36 s
